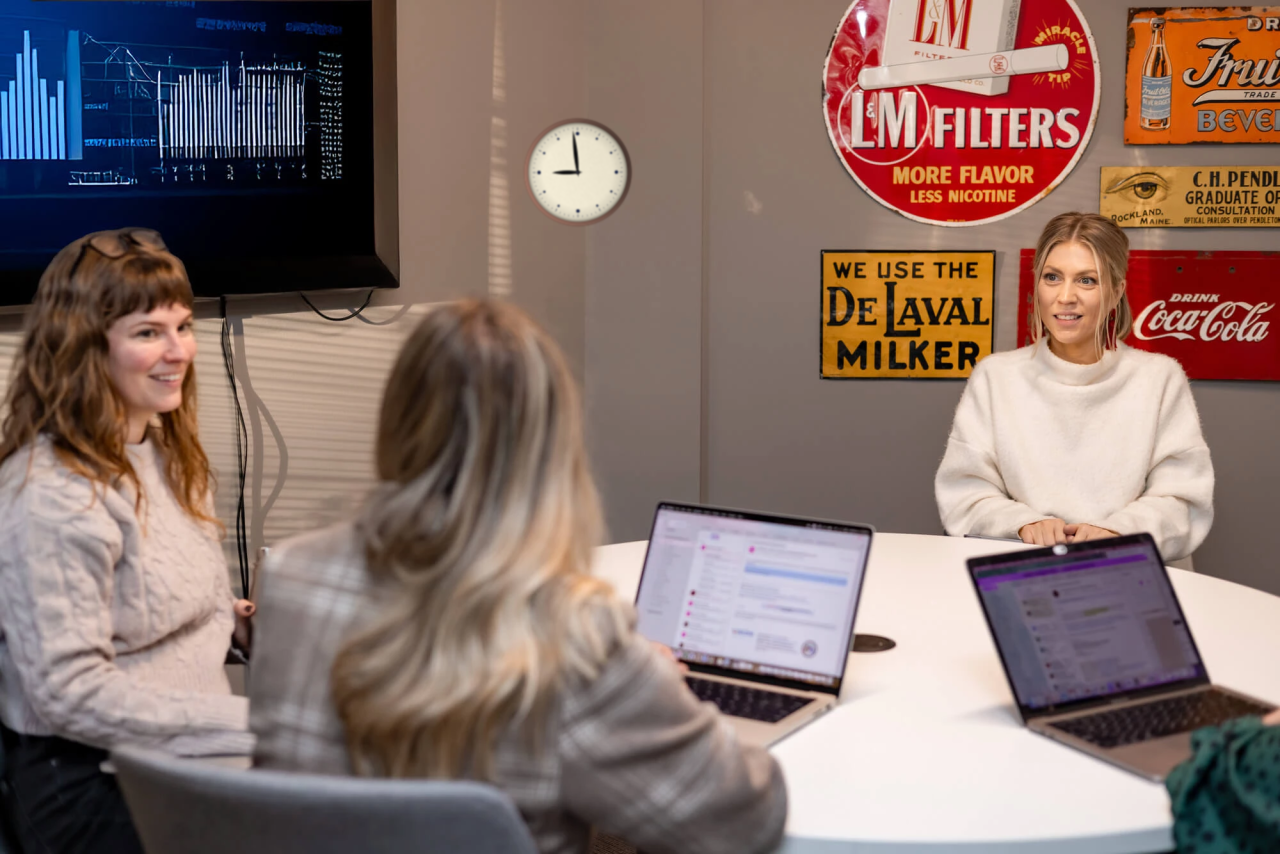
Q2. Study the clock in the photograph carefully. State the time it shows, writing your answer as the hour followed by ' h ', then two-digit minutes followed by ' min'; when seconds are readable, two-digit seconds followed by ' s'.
8 h 59 min
